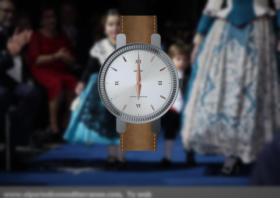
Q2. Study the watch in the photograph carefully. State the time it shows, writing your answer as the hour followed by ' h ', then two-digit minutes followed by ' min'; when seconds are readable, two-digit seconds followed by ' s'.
6 h 00 min
